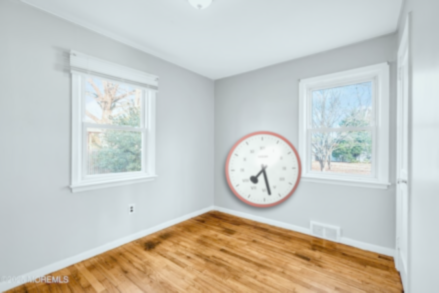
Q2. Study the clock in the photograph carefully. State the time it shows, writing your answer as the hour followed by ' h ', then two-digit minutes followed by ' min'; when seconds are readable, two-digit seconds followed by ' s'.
7 h 28 min
